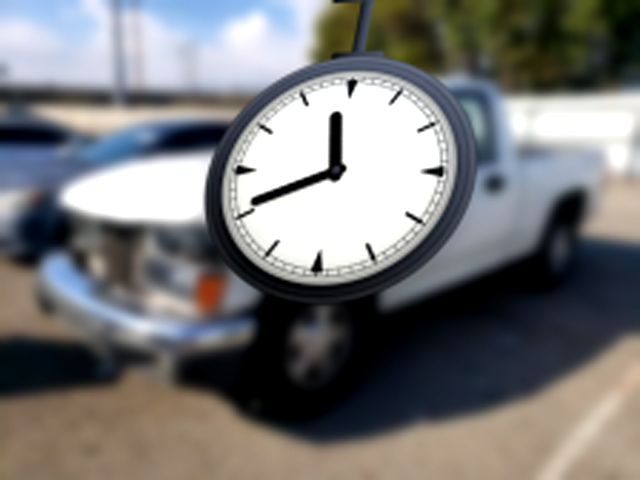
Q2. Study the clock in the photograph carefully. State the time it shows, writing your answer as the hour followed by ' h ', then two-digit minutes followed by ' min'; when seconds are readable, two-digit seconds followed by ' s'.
11 h 41 min
